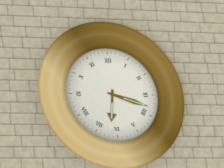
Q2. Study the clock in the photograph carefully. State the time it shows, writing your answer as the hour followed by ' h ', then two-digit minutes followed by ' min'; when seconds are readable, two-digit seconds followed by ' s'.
6 h 18 min
